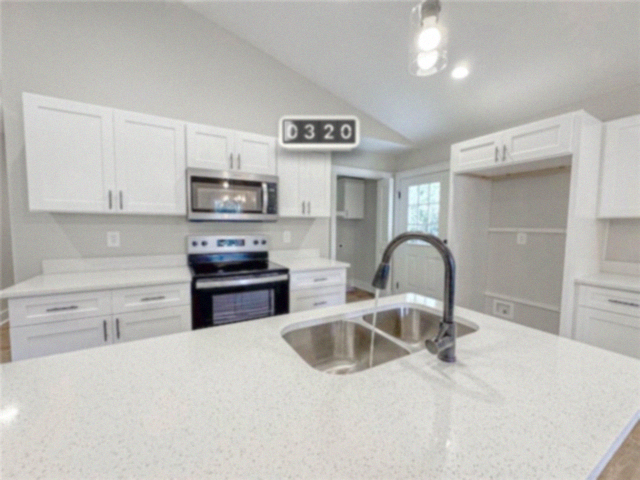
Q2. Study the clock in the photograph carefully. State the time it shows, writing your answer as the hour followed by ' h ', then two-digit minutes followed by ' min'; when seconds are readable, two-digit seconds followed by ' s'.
3 h 20 min
